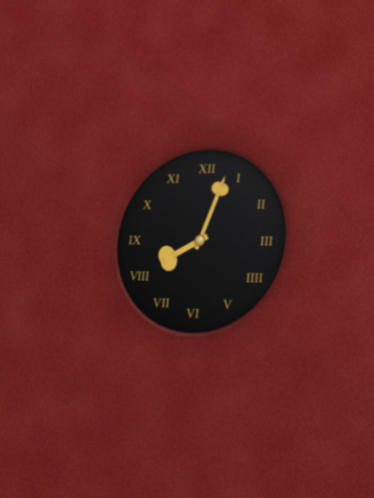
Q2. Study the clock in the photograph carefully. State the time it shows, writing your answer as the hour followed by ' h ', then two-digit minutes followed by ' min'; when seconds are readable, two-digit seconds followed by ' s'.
8 h 03 min
